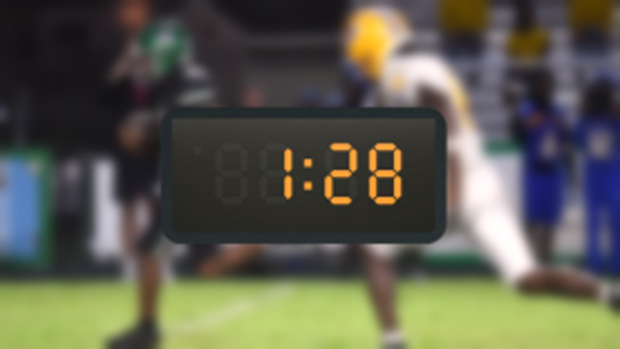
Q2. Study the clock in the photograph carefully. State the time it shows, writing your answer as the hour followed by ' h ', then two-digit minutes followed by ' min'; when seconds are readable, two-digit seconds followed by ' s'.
1 h 28 min
